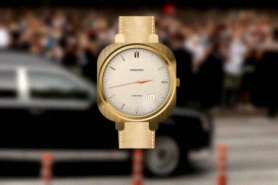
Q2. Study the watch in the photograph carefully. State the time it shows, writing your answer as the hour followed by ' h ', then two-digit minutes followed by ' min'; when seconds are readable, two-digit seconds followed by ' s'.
2 h 43 min
